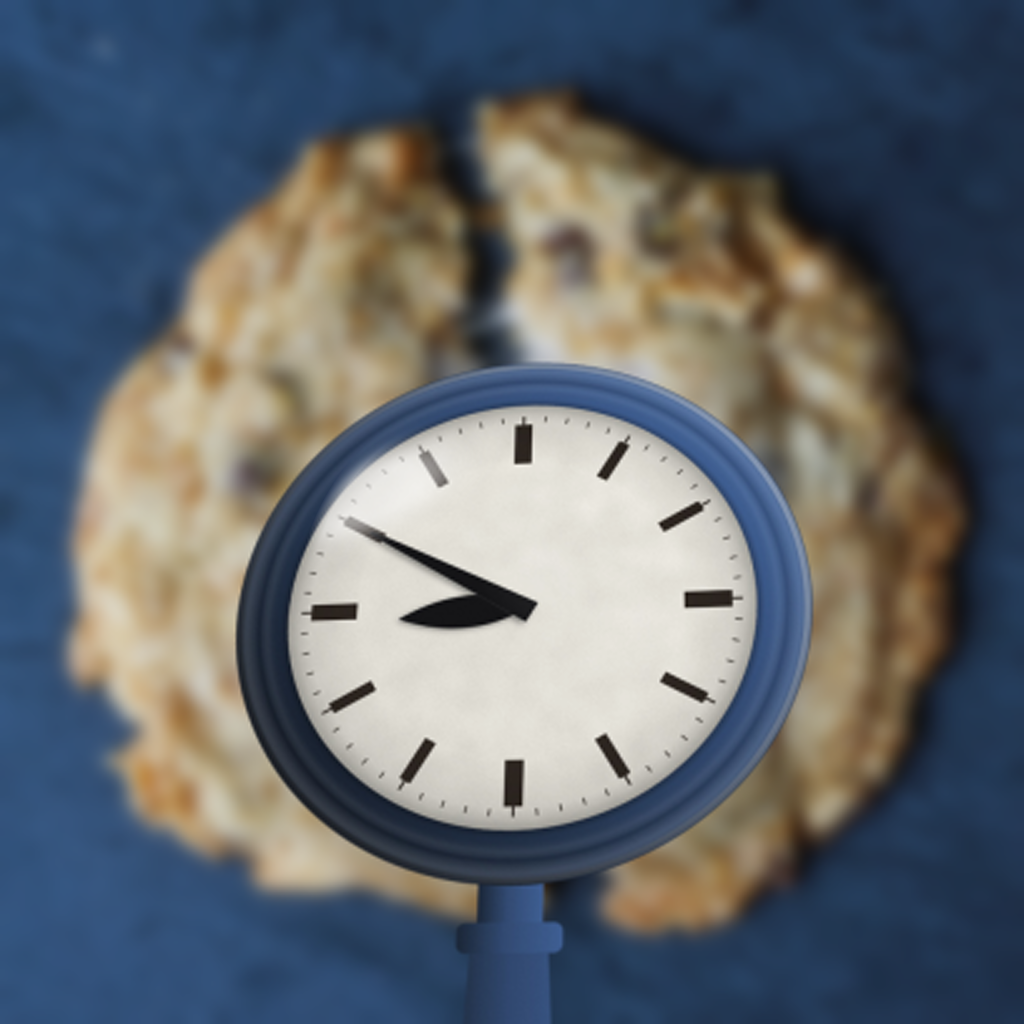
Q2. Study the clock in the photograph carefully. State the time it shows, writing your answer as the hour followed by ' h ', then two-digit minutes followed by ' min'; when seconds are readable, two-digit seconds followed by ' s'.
8 h 50 min
